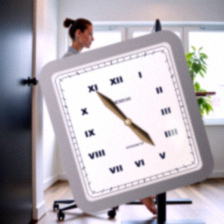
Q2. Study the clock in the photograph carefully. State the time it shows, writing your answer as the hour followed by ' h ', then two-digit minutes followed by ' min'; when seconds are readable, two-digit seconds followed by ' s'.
4 h 55 min
